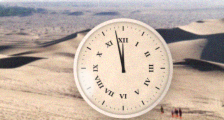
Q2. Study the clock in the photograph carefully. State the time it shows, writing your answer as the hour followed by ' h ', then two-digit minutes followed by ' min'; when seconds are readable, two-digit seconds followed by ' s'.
11 h 58 min
